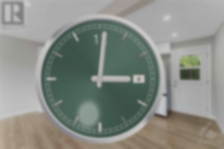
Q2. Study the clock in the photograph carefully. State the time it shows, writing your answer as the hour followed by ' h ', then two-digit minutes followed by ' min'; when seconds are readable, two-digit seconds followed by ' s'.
3 h 01 min
